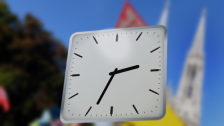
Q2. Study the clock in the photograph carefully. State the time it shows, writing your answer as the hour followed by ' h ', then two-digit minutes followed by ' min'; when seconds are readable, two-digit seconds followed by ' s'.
2 h 34 min
